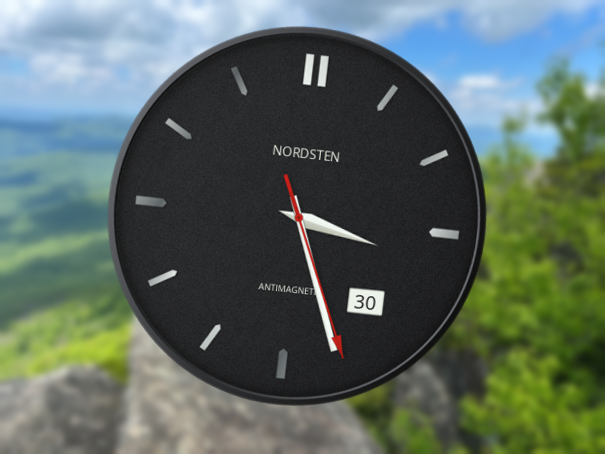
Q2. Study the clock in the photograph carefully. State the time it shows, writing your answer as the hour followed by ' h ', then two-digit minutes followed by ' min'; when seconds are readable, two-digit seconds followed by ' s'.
3 h 26 min 26 s
